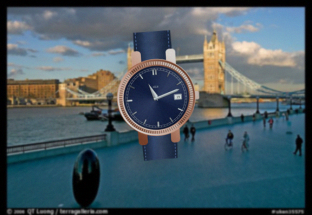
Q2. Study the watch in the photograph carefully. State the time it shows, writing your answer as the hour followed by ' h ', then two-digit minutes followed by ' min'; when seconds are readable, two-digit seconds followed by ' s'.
11 h 12 min
